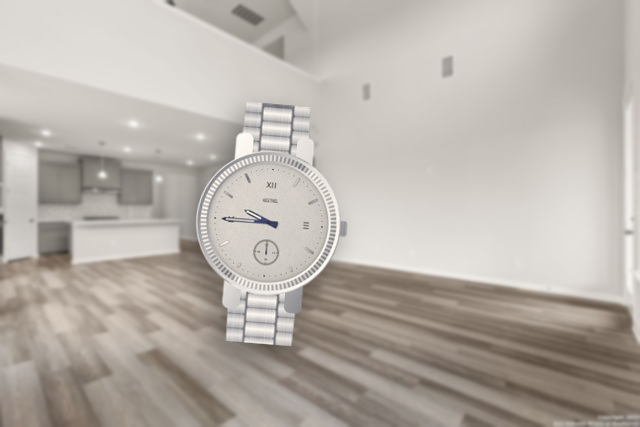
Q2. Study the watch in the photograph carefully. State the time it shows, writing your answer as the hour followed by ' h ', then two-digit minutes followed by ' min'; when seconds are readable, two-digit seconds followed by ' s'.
9 h 45 min
